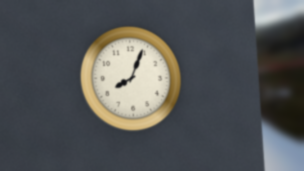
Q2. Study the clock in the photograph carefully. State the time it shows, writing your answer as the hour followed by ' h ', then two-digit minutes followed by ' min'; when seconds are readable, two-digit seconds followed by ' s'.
8 h 04 min
